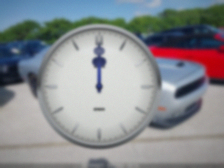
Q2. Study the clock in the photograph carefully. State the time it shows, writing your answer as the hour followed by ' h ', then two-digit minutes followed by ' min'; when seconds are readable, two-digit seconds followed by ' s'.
12 h 00 min
